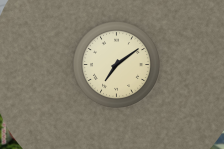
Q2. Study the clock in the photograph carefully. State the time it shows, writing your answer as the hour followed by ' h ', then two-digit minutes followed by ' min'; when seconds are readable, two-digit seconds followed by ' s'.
7 h 09 min
